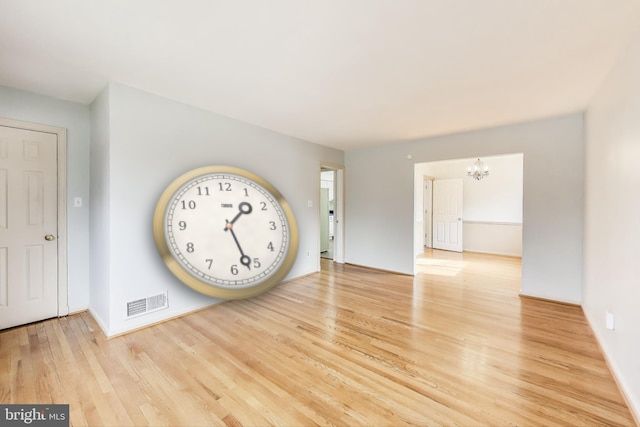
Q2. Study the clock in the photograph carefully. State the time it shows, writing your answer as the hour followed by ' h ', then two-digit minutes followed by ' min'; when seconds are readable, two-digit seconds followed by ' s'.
1 h 27 min
